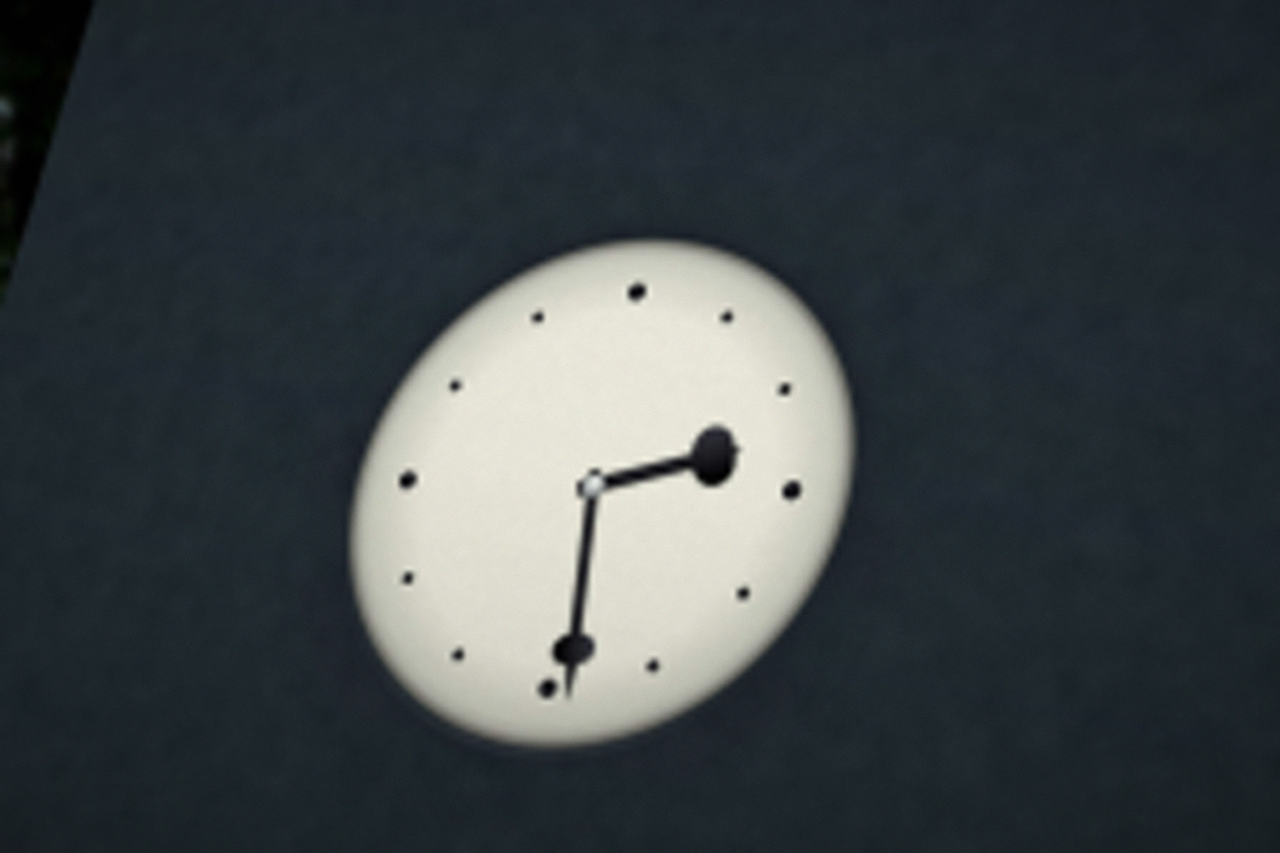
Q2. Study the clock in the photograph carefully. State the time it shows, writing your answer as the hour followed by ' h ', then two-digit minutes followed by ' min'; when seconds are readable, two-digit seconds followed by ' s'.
2 h 29 min
